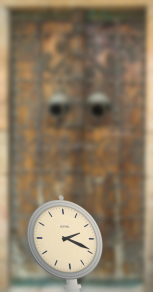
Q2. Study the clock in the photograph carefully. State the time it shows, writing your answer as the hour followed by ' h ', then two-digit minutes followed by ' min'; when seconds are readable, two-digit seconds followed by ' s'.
2 h 19 min
